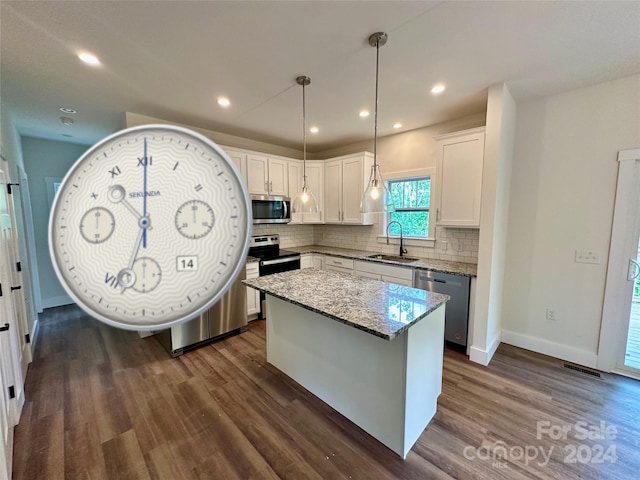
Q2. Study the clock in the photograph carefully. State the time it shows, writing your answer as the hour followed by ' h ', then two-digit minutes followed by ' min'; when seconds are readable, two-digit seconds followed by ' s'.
10 h 33 min
